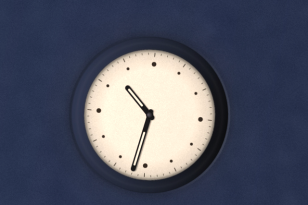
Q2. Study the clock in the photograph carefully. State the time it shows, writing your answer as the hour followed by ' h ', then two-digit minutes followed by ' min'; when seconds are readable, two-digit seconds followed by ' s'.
10 h 32 min
